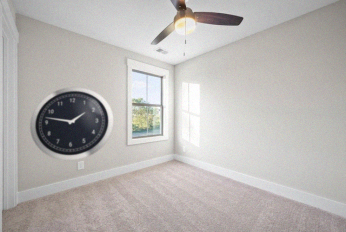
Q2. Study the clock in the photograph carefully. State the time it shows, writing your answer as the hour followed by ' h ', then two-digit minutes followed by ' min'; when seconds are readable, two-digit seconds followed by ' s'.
1 h 47 min
